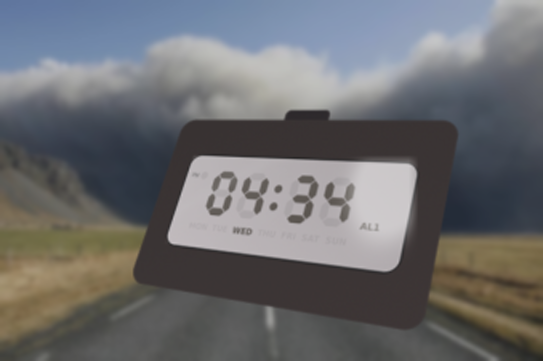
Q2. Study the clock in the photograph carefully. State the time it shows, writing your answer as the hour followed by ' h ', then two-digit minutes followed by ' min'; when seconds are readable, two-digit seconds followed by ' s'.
4 h 34 min
